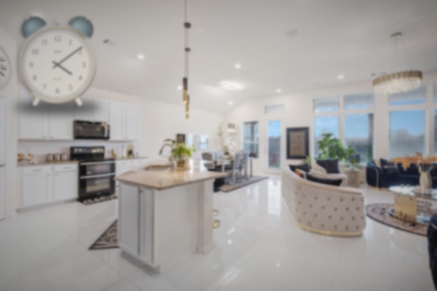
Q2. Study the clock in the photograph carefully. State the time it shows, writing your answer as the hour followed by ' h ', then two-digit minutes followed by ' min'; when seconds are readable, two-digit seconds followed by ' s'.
4 h 09 min
